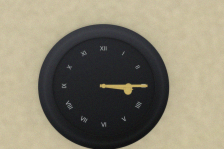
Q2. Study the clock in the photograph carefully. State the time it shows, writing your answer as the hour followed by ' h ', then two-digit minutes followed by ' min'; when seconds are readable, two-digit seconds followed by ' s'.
3 h 15 min
